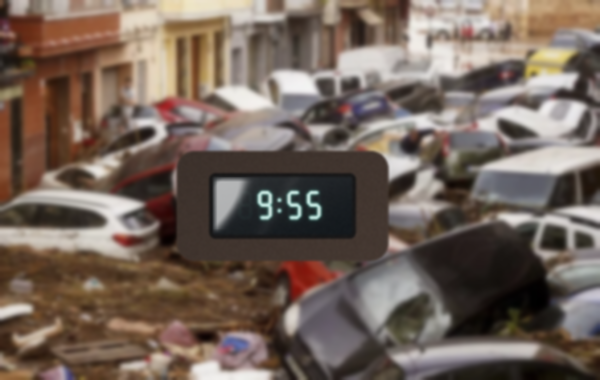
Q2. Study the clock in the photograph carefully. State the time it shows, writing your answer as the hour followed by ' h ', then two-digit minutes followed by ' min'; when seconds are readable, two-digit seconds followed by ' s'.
9 h 55 min
